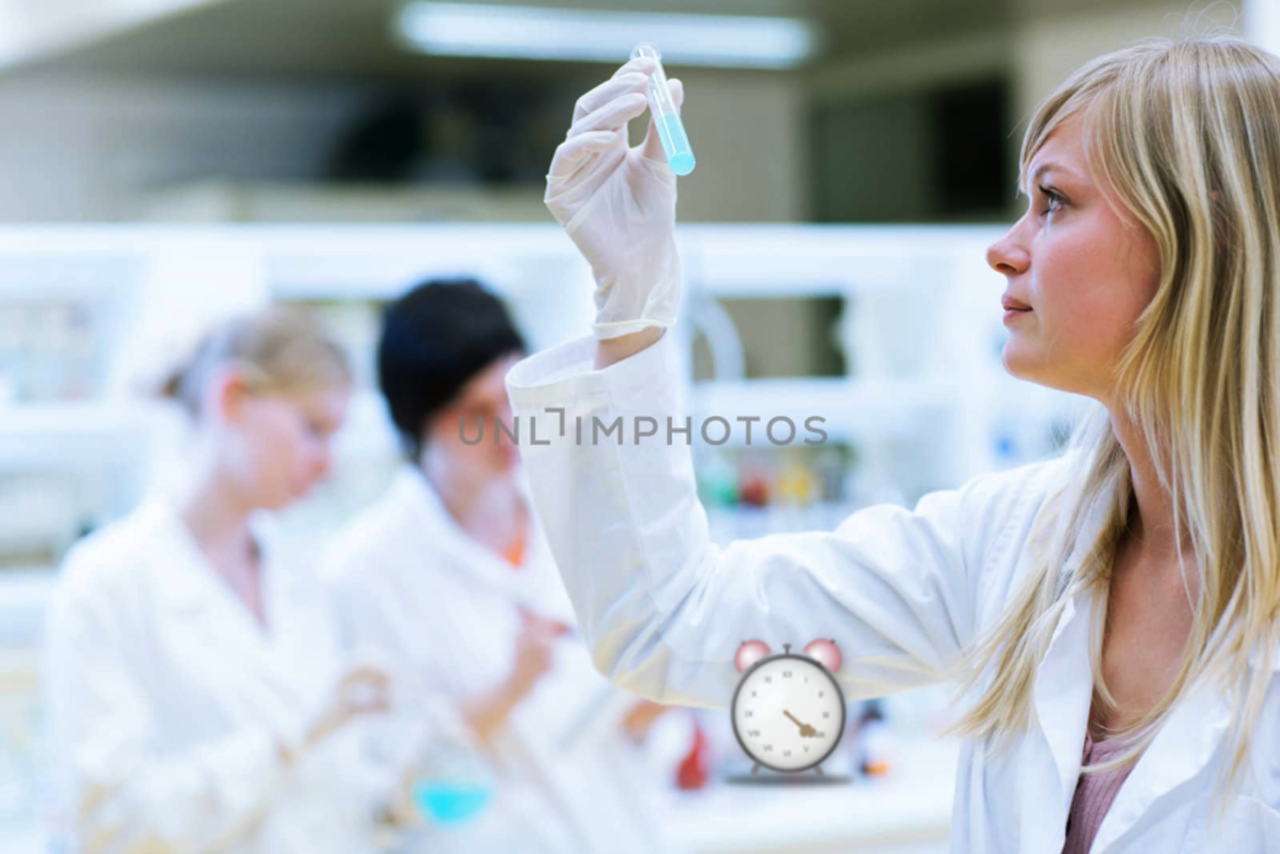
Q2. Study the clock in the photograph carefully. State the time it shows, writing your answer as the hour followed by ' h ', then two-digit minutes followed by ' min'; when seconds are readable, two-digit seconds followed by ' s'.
4 h 21 min
